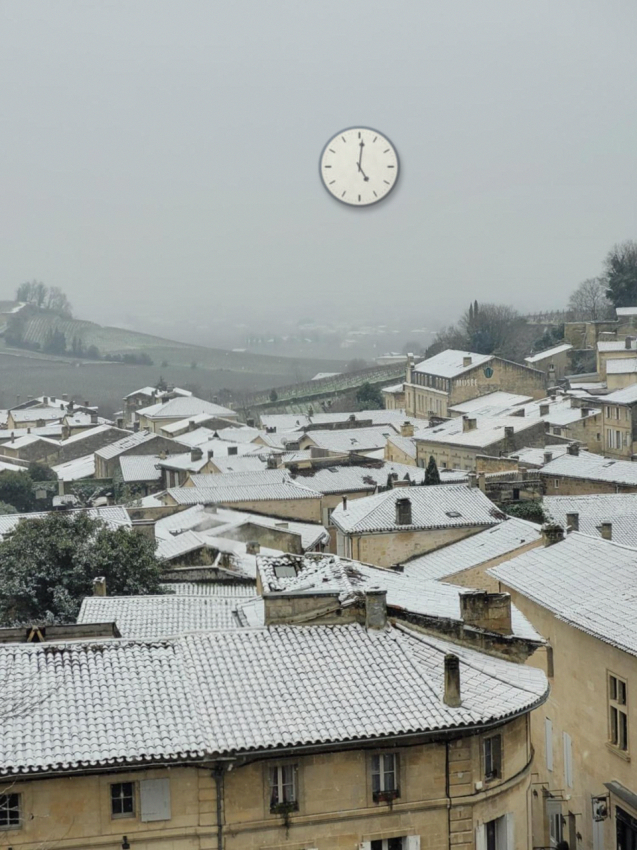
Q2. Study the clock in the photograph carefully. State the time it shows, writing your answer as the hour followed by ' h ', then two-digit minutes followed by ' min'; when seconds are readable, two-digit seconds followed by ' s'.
5 h 01 min
